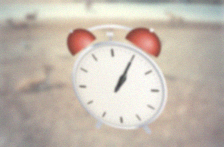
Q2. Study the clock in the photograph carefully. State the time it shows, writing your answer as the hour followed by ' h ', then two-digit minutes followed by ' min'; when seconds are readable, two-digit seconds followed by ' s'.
1 h 05 min
